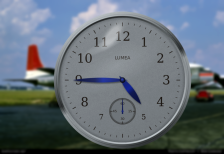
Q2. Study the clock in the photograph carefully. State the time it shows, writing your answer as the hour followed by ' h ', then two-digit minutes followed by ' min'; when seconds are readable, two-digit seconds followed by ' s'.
4 h 45 min
